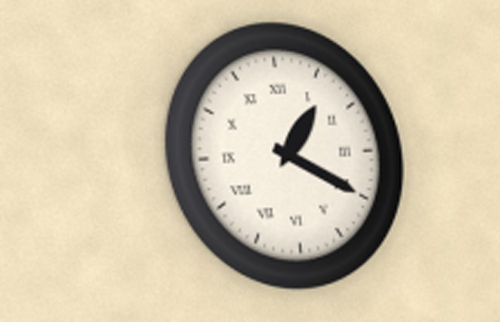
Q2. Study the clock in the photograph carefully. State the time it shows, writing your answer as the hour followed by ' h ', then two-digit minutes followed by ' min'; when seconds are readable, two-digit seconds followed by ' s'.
1 h 20 min
